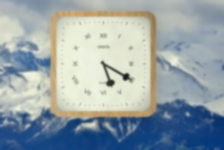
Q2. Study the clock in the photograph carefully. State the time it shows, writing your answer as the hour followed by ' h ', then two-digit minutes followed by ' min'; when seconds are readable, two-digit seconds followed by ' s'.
5 h 20 min
